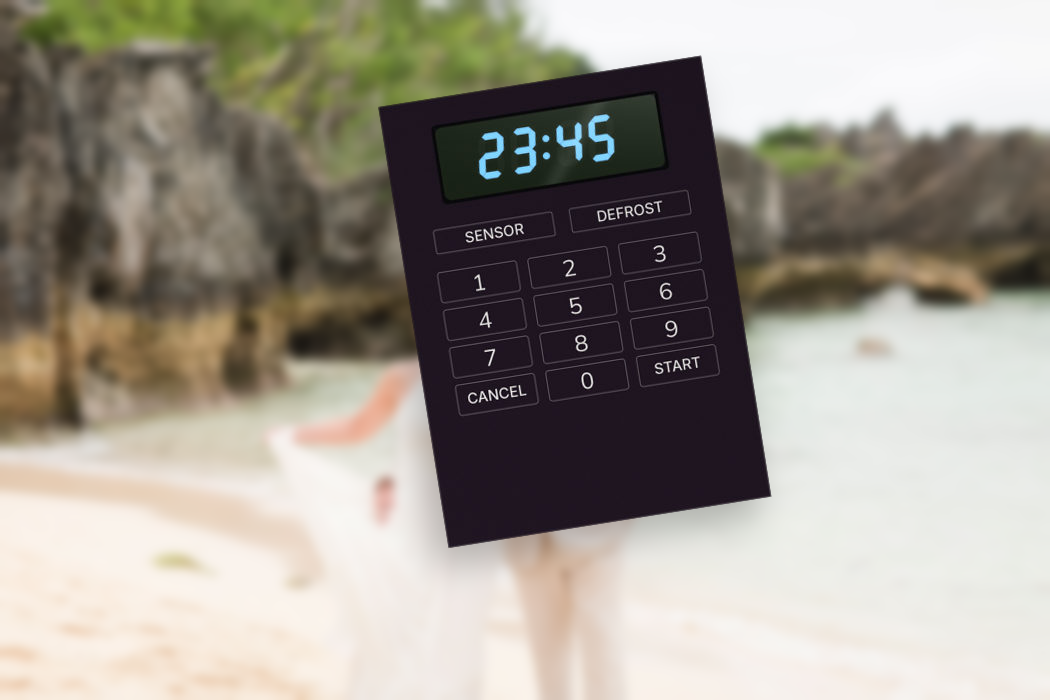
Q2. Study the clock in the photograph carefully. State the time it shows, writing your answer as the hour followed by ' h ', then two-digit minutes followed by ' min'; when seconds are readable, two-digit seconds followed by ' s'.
23 h 45 min
